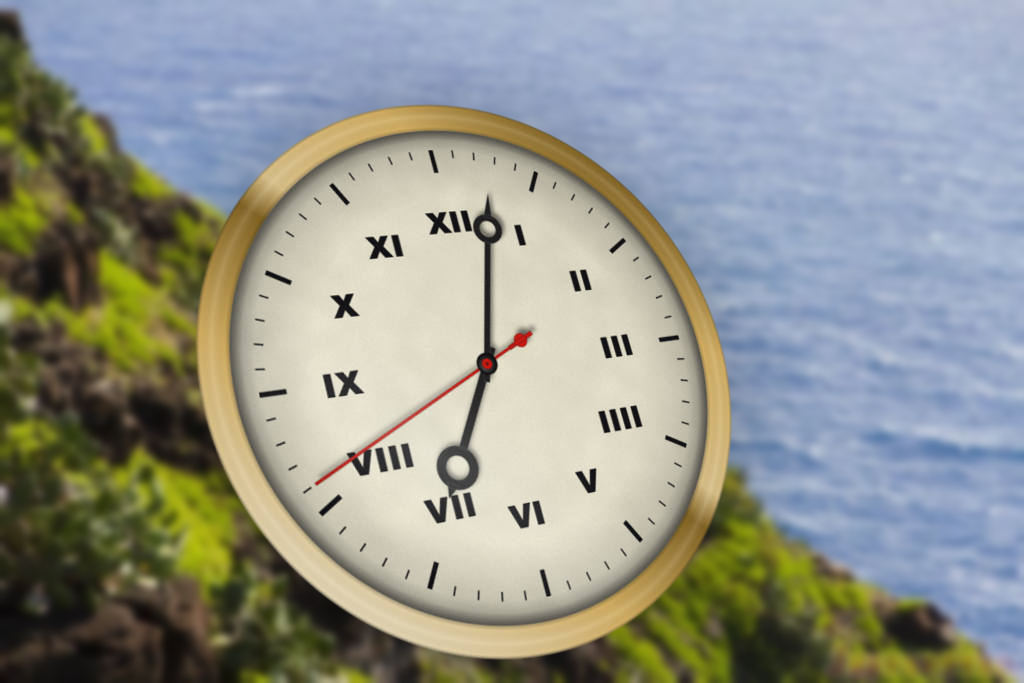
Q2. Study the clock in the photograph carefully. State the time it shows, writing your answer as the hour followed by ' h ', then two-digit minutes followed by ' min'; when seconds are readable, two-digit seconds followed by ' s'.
7 h 02 min 41 s
